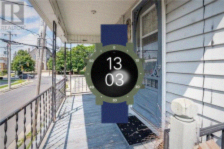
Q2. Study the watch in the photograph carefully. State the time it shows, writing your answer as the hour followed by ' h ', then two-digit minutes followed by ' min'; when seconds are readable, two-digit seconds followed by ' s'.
13 h 03 min
